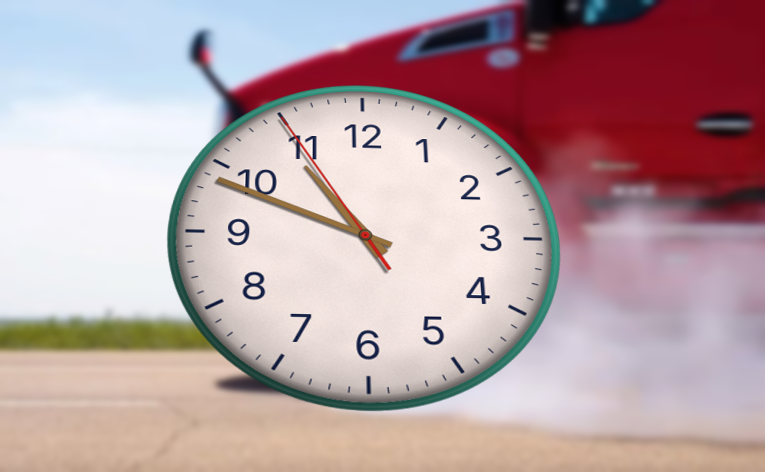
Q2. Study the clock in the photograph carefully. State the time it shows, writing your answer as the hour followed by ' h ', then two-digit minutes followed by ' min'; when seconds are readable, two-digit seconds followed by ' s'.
10 h 48 min 55 s
